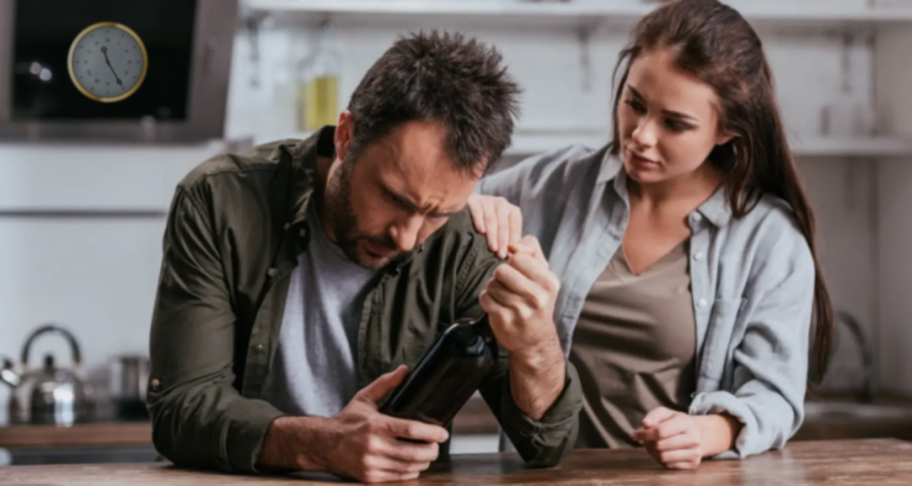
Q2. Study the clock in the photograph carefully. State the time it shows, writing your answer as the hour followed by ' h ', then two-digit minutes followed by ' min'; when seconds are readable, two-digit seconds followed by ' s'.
11 h 25 min
